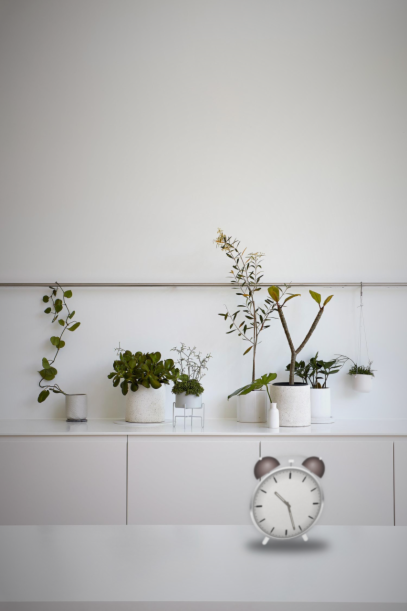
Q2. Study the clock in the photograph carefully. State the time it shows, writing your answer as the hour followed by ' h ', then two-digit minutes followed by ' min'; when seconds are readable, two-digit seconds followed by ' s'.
10 h 27 min
